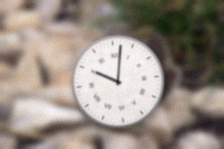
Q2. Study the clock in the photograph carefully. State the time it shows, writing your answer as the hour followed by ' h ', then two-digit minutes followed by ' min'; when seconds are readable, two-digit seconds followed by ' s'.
10 h 02 min
